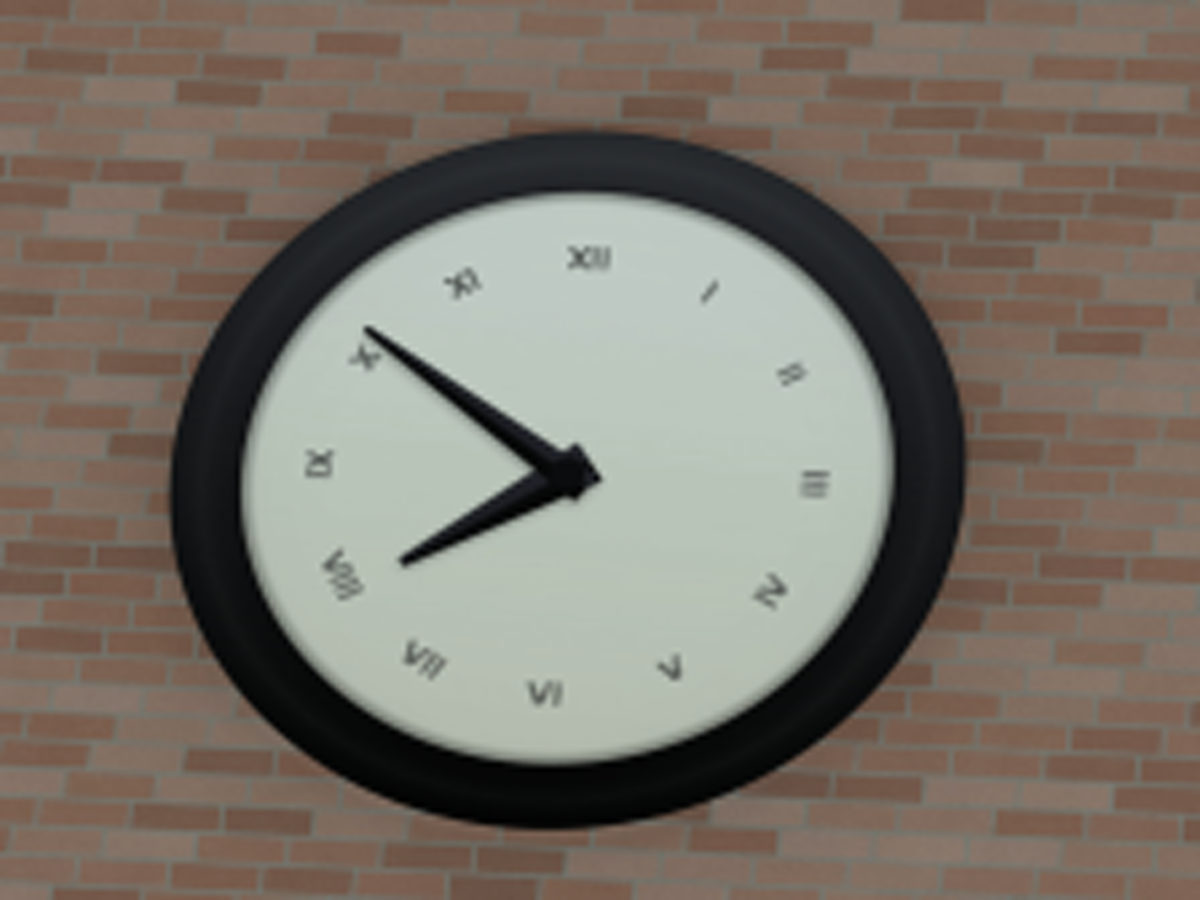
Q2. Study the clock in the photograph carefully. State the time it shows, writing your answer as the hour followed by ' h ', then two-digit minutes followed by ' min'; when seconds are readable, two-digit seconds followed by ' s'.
7 h 51 min
